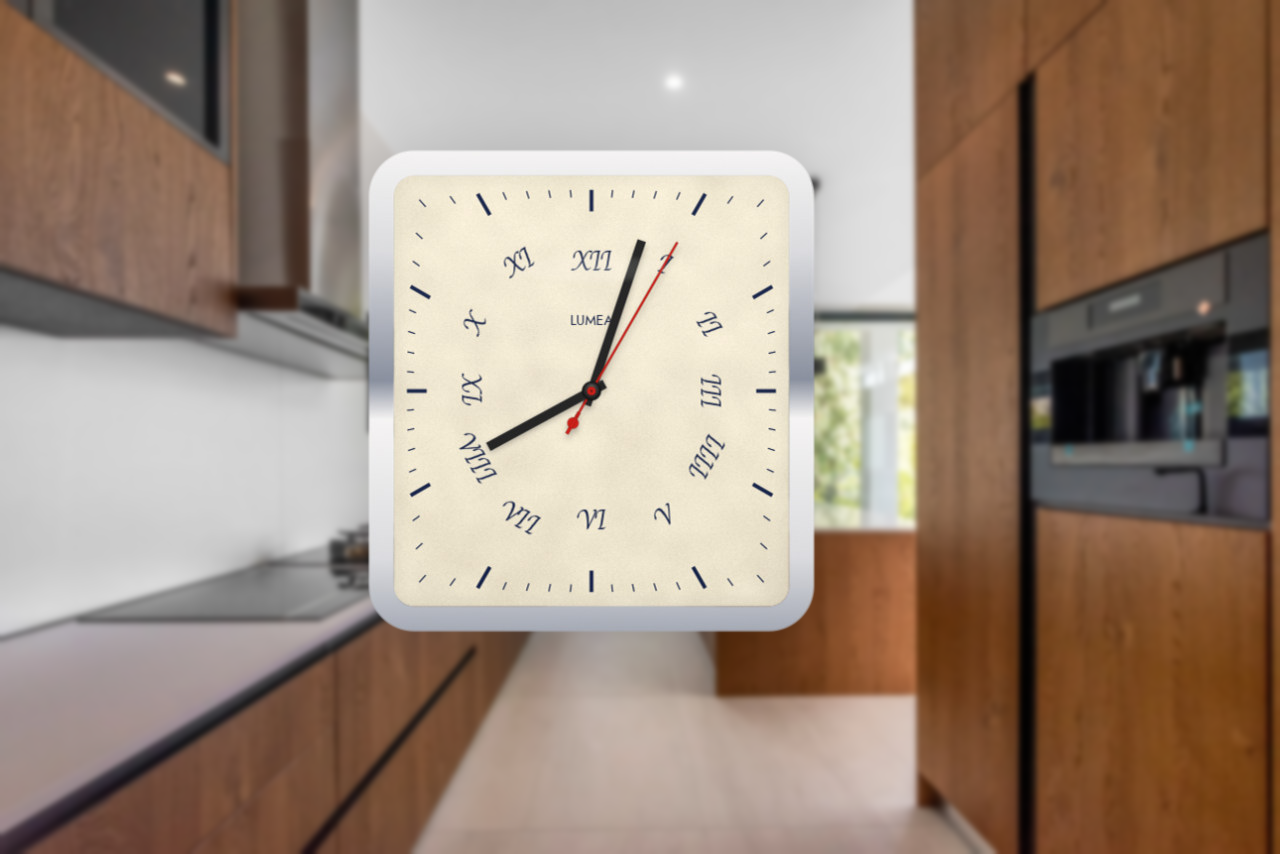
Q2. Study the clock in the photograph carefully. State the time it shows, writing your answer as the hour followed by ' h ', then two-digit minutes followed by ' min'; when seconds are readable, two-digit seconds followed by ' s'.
8 h 03 min 05 s
